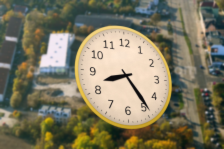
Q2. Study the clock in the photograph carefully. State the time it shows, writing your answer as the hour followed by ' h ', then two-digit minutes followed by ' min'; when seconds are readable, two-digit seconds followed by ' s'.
8 h 24 min
